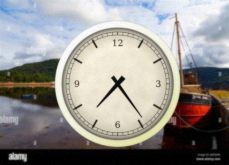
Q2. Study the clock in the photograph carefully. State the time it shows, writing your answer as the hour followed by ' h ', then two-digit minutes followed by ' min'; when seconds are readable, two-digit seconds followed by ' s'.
7 h 24 min
